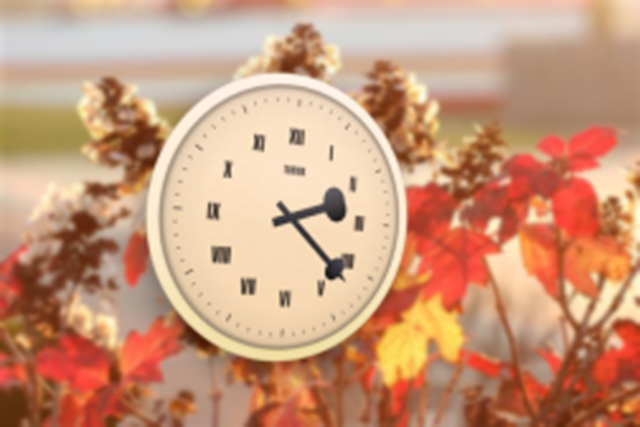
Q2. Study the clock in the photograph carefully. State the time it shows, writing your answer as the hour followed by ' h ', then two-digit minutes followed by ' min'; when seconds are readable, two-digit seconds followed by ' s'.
2 h 22 min
